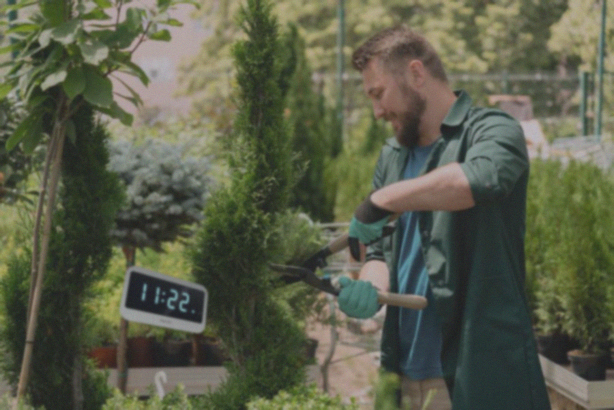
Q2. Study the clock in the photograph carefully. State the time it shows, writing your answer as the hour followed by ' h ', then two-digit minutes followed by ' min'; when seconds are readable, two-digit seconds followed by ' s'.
11 h 22 min
